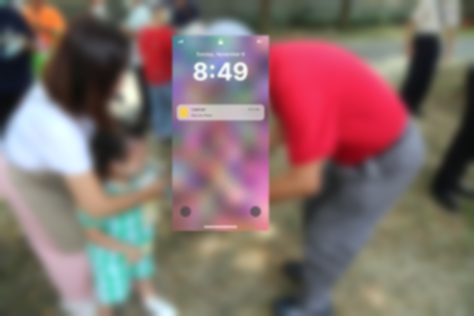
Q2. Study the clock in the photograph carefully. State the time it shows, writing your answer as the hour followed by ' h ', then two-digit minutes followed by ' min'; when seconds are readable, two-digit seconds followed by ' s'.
8 h 49 min
